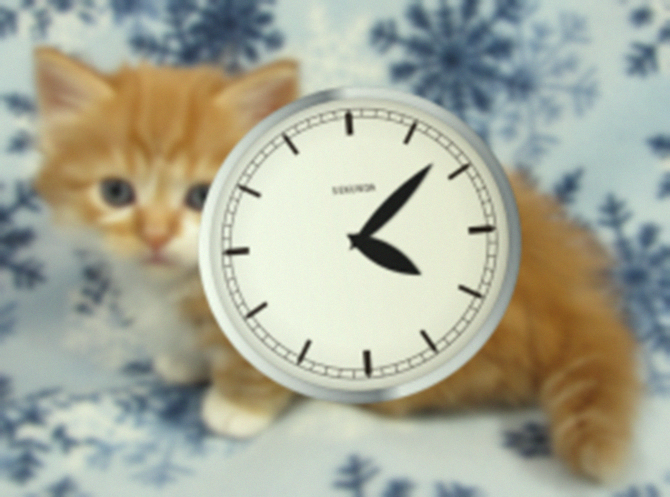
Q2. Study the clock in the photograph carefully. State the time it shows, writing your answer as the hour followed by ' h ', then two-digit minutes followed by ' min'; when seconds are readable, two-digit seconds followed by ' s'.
4 h 08 min
